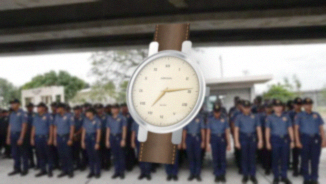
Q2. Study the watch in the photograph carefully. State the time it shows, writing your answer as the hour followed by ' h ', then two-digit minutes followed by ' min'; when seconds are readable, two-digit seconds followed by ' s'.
7 h 14 min
